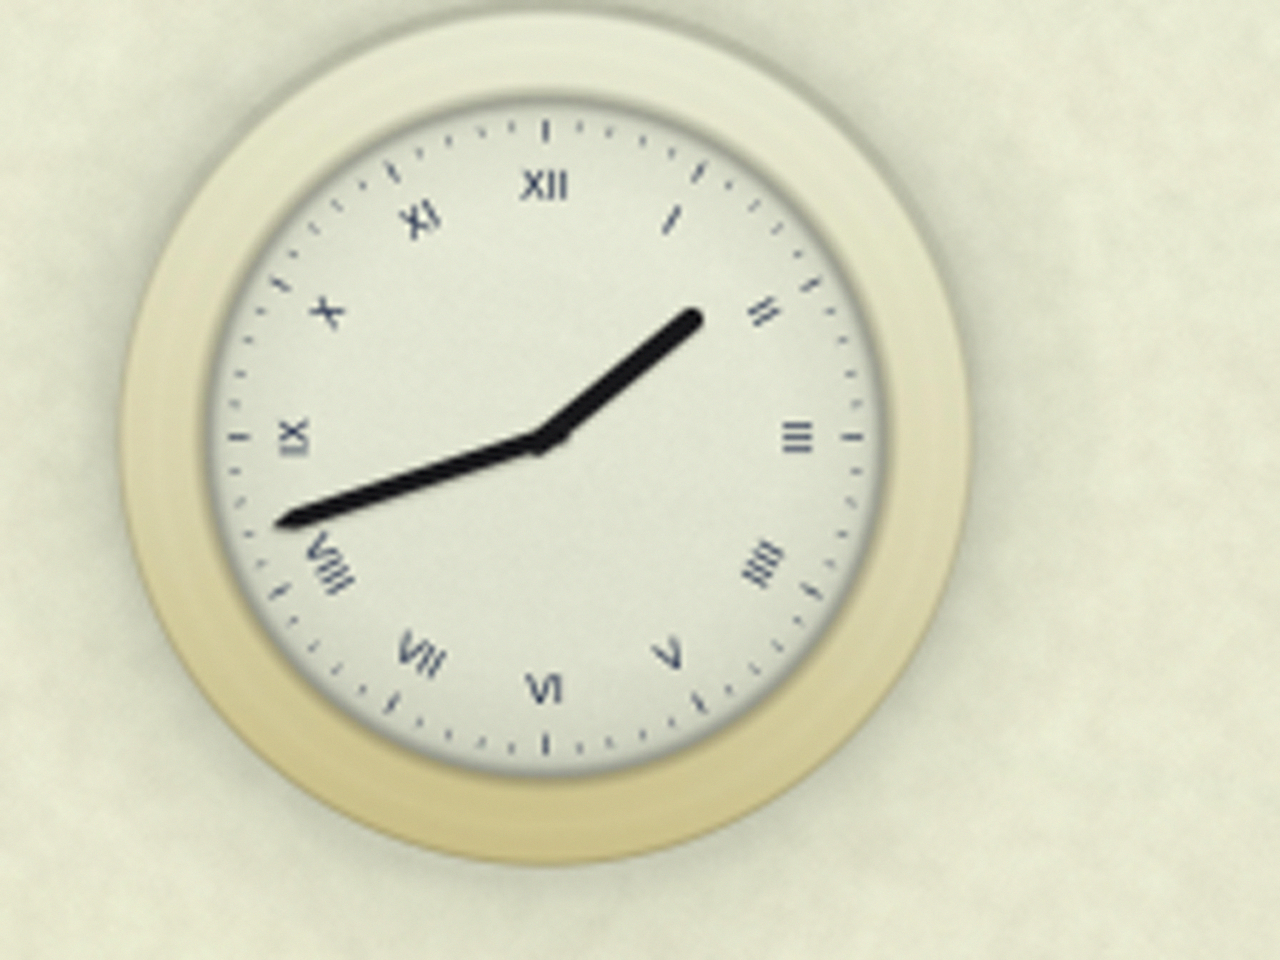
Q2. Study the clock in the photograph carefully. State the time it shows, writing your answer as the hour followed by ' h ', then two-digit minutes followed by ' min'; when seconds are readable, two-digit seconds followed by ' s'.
1 h 42 min
